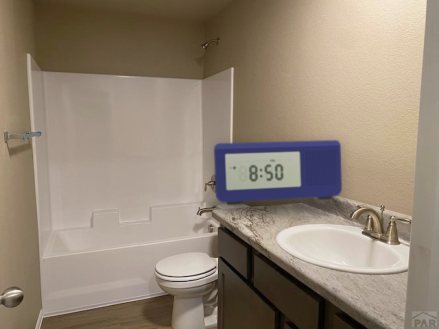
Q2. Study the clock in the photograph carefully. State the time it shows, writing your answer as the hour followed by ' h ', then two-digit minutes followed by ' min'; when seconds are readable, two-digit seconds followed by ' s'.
8 h 50 min
